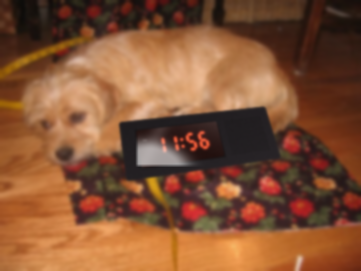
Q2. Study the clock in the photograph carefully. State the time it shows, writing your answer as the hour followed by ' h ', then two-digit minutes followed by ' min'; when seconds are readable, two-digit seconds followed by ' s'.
11 h 56 min
